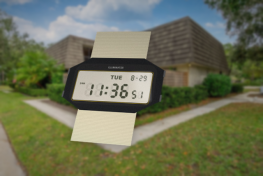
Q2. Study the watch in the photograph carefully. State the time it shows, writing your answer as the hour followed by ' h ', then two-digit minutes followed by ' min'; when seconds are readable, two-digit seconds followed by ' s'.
11 h 36 min 51 s
